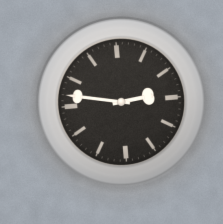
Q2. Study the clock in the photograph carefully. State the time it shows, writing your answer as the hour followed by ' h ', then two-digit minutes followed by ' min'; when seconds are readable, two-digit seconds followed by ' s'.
2 h 47 min
